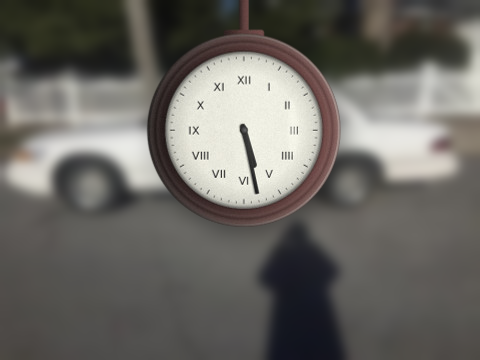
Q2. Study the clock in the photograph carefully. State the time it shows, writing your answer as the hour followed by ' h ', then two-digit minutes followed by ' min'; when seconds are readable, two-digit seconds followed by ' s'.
5 h 28 min
